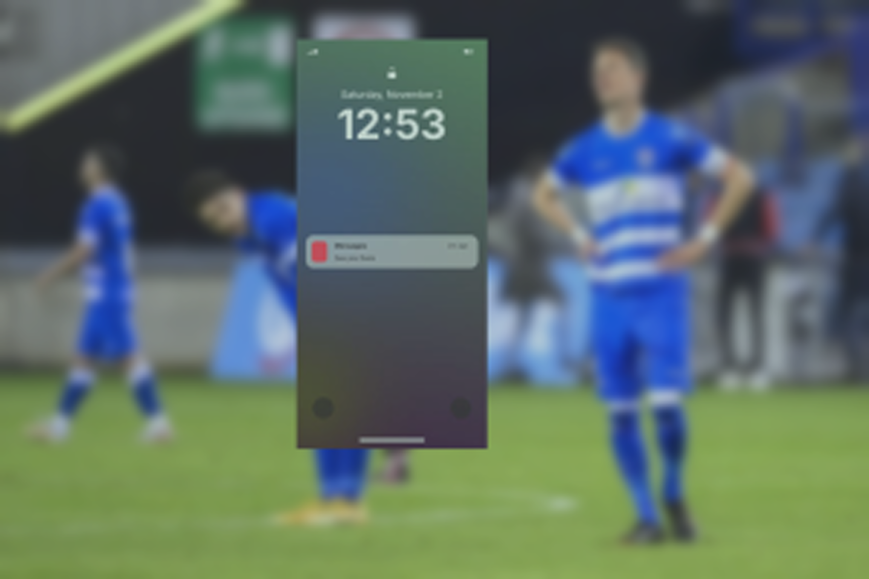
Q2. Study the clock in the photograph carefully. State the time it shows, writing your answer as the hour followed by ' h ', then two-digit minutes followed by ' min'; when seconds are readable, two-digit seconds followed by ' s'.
12 h 53 min
